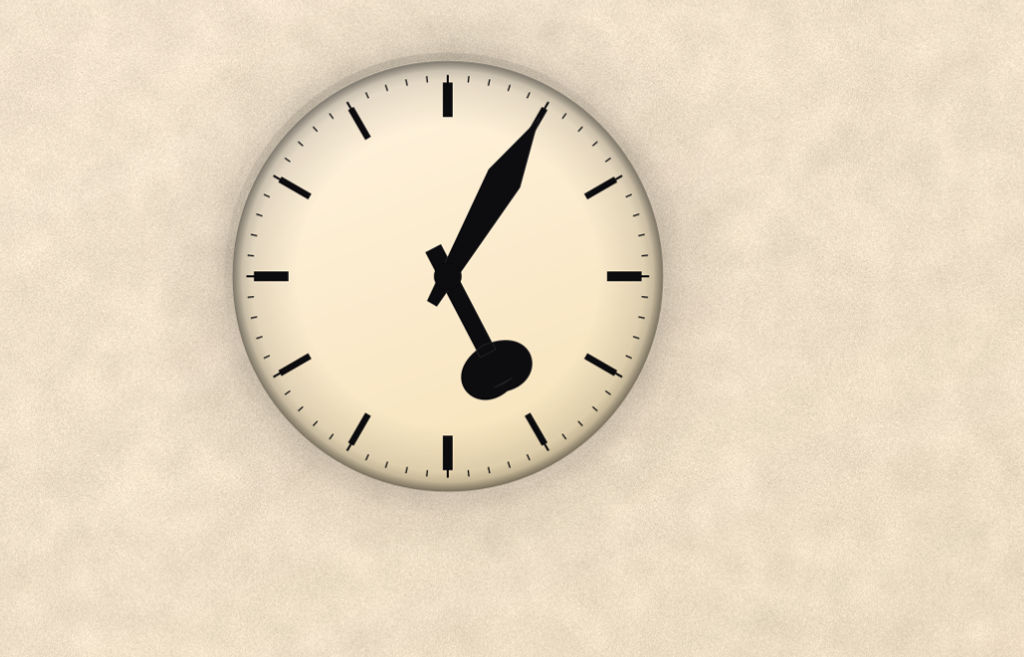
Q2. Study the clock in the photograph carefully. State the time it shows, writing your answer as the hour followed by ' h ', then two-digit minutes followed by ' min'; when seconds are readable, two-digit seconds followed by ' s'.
5 h 05 min
